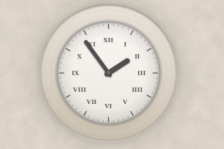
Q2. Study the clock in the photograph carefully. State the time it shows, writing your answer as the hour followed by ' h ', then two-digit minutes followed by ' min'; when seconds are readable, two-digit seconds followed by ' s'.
1 h 54 min
